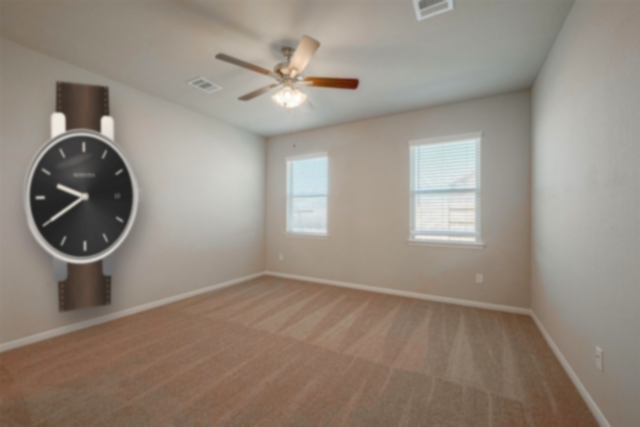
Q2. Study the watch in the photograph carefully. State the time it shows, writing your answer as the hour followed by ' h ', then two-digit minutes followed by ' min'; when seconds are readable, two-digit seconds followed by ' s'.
9 h 40 min
